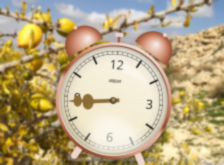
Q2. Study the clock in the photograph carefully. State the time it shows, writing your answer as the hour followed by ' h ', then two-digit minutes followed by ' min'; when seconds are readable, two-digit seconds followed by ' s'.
8 h 44 min
